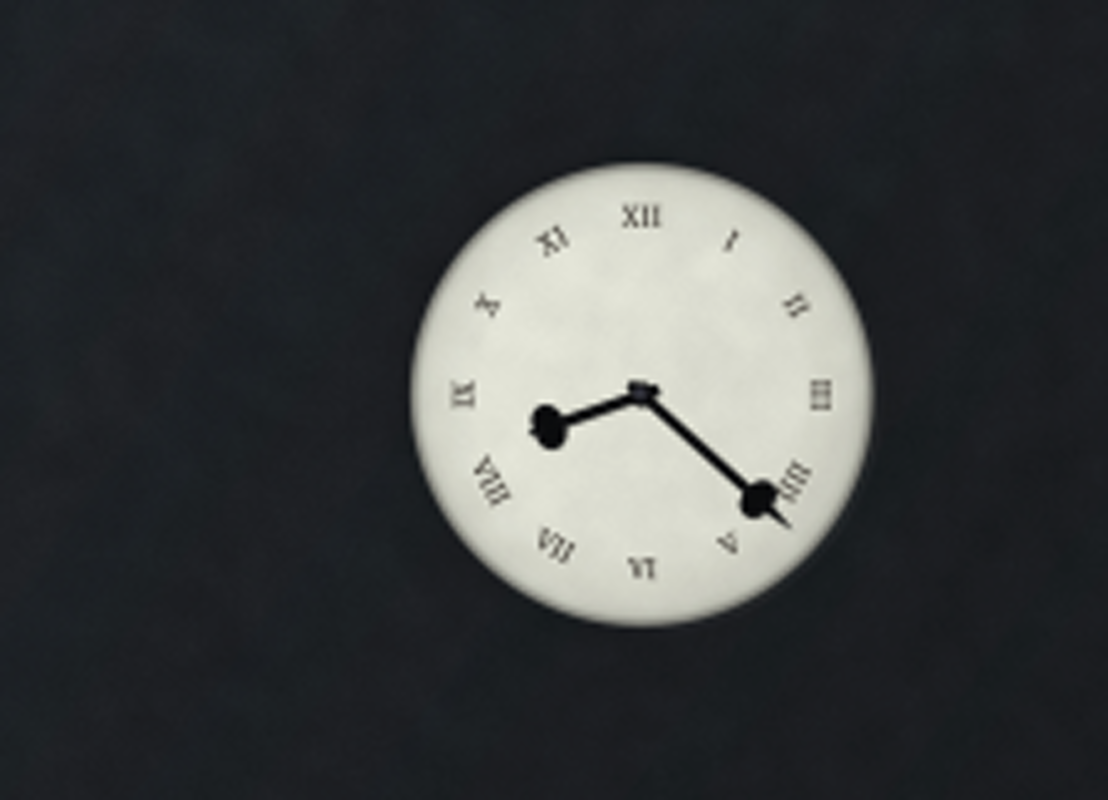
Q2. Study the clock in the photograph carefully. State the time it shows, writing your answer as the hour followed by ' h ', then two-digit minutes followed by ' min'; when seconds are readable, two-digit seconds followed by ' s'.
8 h 22 min
